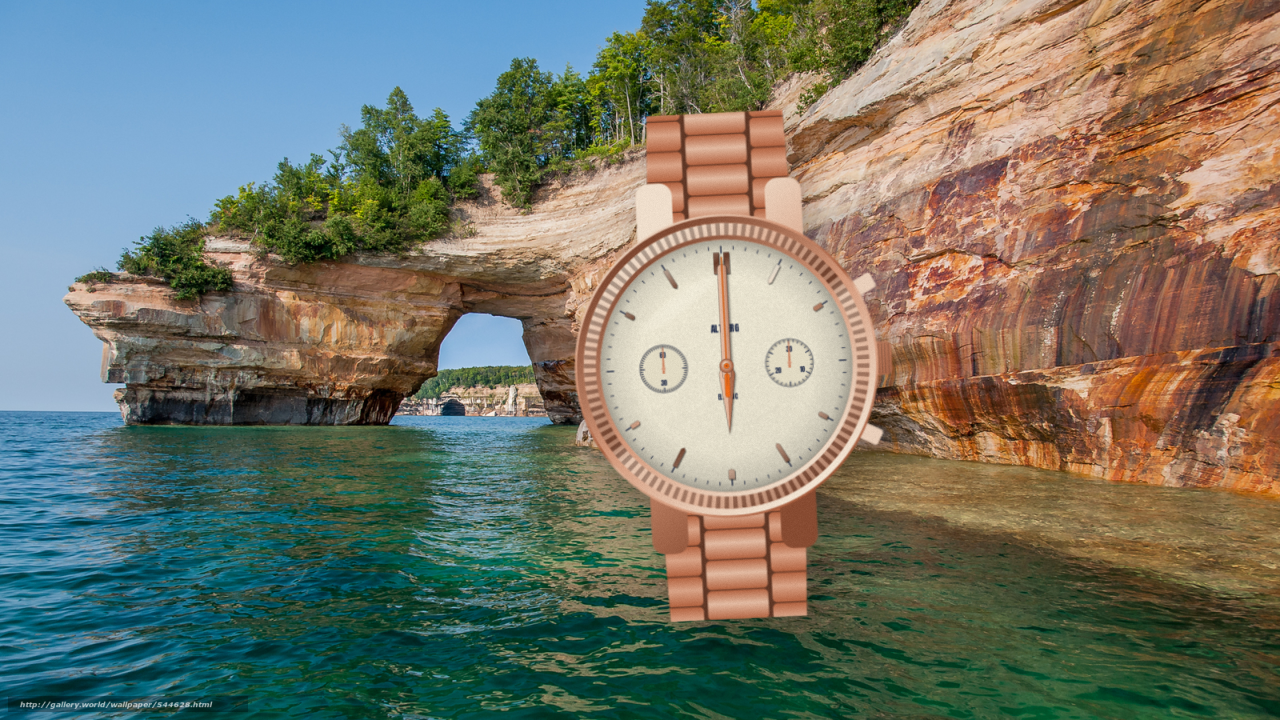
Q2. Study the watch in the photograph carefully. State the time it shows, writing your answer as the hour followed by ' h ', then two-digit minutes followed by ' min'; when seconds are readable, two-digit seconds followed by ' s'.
6 h 00 min
